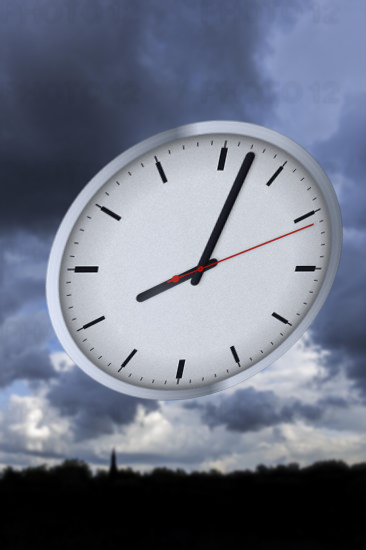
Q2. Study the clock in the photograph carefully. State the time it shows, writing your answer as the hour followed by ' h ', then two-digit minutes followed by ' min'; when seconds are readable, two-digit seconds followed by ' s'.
8 h 02 min 11 s
